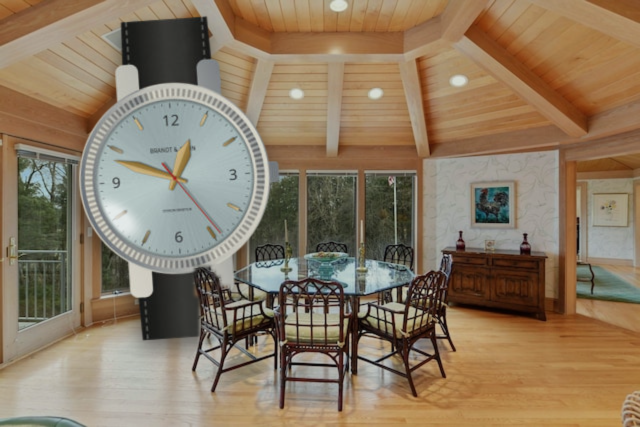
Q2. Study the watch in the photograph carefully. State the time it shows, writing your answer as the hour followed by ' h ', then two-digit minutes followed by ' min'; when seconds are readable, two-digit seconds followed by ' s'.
12 h 48 min 24 s
